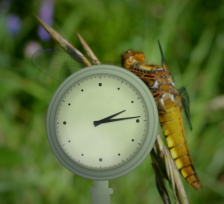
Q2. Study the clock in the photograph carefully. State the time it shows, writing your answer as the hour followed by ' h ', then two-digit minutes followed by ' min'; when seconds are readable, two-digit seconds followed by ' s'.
2 h 14 min
